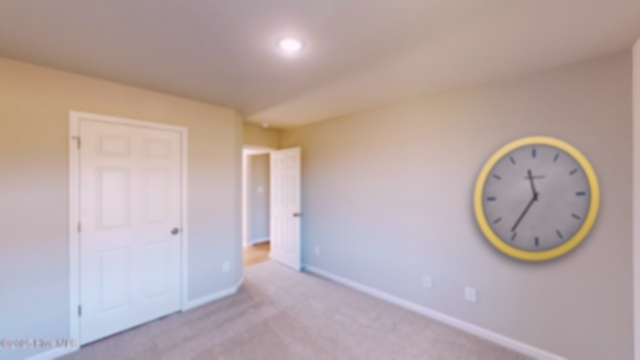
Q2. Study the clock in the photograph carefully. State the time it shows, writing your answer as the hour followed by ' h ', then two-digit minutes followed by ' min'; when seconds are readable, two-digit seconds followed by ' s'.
11 h 36 min
